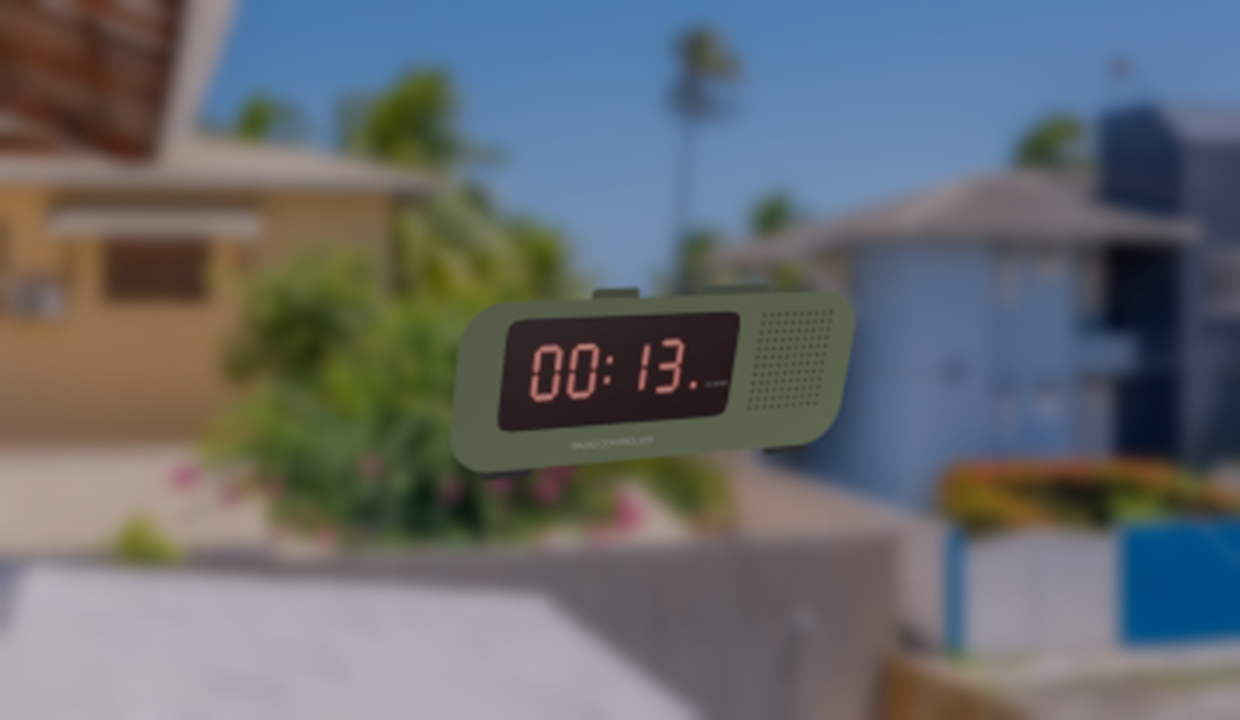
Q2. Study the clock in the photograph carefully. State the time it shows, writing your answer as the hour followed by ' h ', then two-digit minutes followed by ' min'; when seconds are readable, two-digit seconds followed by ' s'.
0 h 13 min
